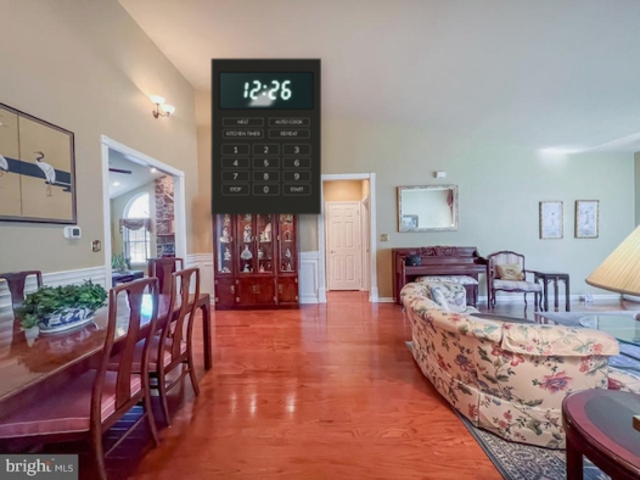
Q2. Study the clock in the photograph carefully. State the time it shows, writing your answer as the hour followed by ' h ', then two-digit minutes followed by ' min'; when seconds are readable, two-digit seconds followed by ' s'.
12 h 26 min
